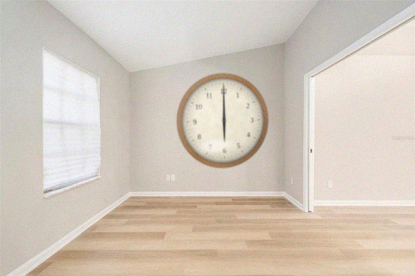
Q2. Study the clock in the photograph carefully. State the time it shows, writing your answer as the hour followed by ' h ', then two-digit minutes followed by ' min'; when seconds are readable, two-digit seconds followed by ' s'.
6 h 00 min
